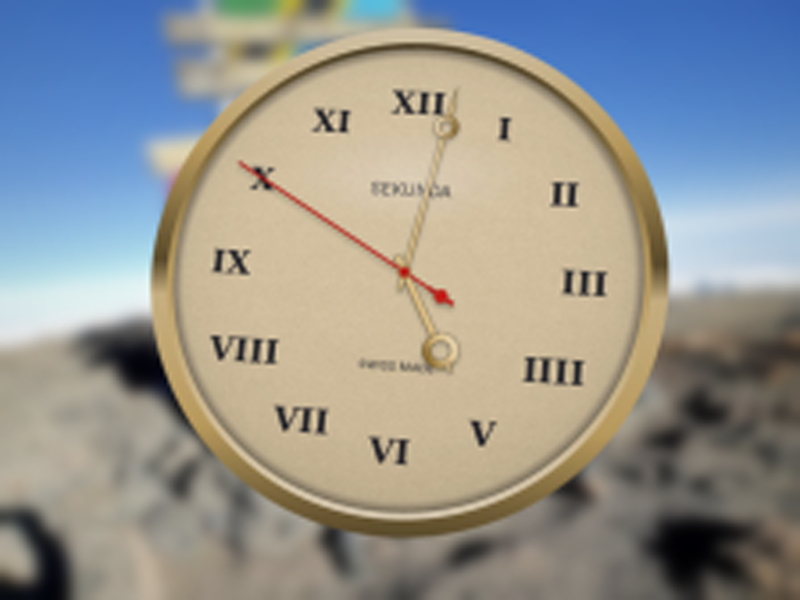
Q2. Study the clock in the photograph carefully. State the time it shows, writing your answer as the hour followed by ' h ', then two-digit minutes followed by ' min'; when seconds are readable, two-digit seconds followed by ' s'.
5 h 01 min 50 s
